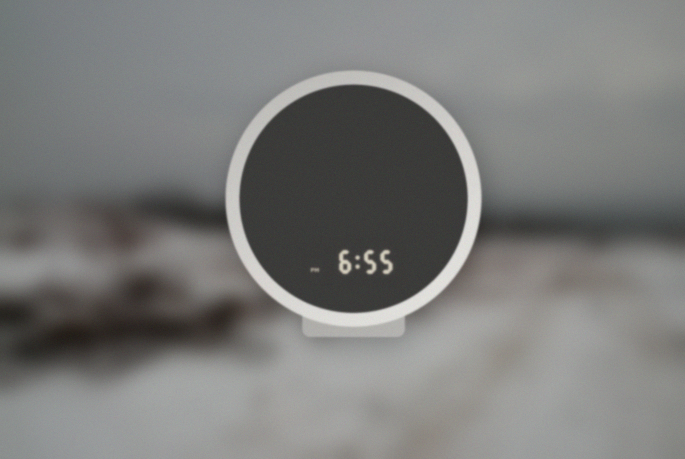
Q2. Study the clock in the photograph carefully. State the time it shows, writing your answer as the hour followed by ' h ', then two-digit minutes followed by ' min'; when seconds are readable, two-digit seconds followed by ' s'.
6 h 55 min
